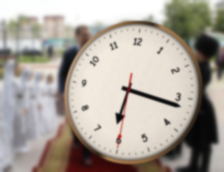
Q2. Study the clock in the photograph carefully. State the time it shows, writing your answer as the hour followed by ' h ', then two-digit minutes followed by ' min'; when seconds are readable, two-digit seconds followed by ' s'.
6 h 16 min 30 s
